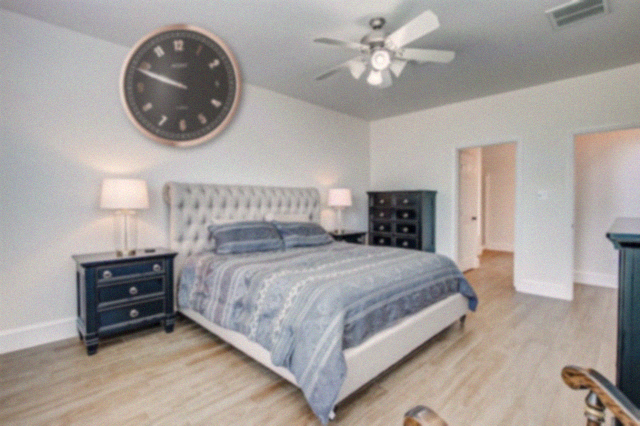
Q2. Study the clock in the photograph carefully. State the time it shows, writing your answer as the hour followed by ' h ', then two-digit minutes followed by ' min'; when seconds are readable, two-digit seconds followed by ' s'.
9 h 49 min
